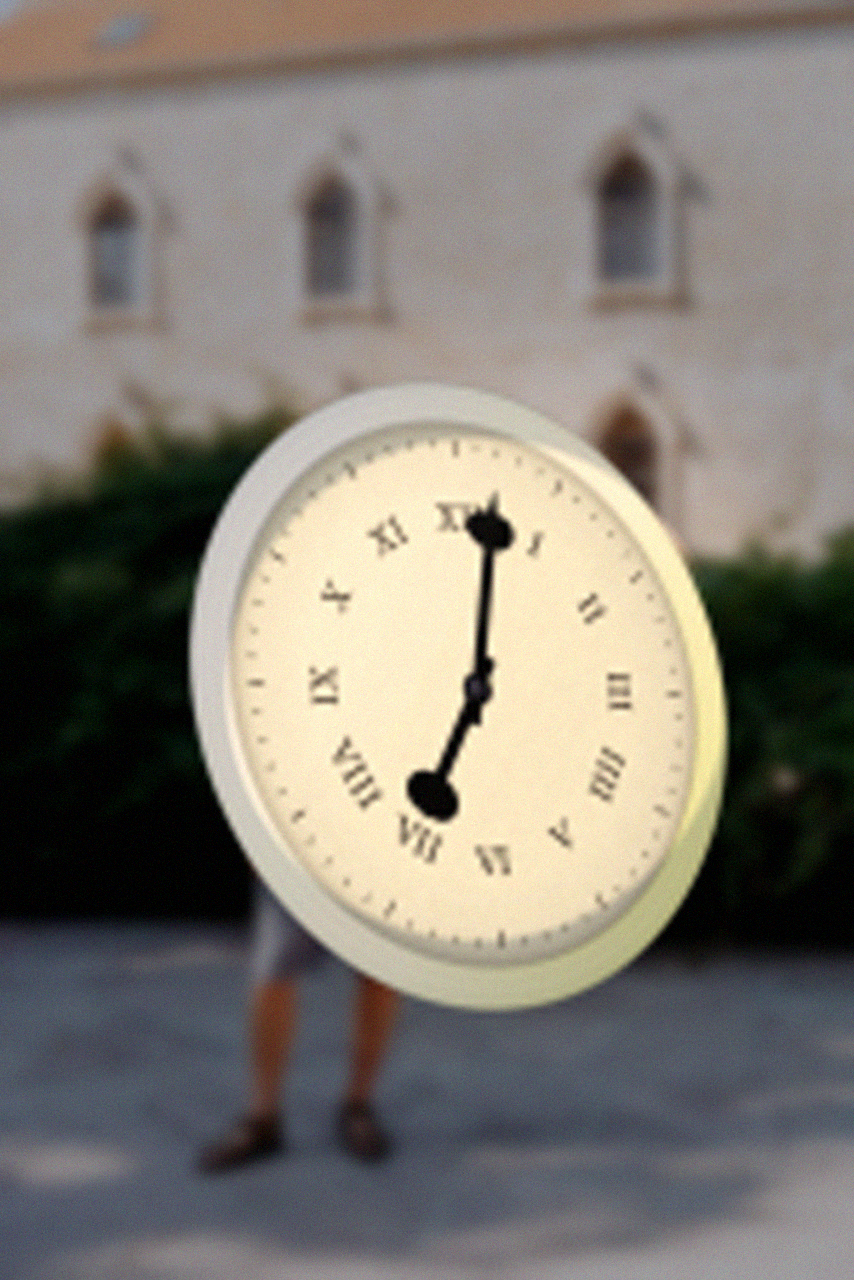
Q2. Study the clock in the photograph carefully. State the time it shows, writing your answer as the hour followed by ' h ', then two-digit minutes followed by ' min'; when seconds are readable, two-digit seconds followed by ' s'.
7 h 02 min
